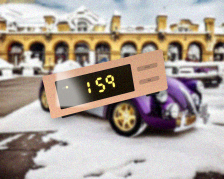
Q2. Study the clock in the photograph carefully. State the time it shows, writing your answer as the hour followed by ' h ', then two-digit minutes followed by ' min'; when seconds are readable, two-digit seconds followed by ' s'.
1 h 59 min
